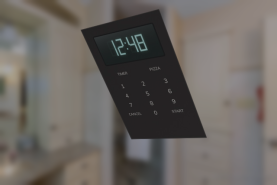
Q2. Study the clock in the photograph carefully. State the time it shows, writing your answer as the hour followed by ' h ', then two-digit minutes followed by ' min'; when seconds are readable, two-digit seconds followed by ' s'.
12 h 48 min
